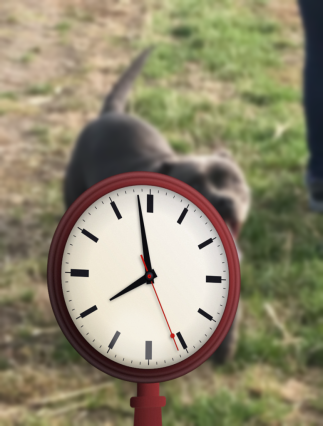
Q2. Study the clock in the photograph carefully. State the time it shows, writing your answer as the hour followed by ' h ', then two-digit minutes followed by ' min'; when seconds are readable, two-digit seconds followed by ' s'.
7 h 58 min 26 s
